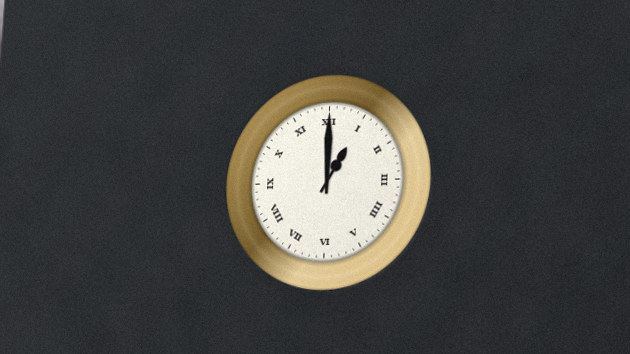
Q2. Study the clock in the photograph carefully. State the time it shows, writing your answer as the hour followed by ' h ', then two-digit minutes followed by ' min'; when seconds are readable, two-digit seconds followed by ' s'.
1 h 00 min
